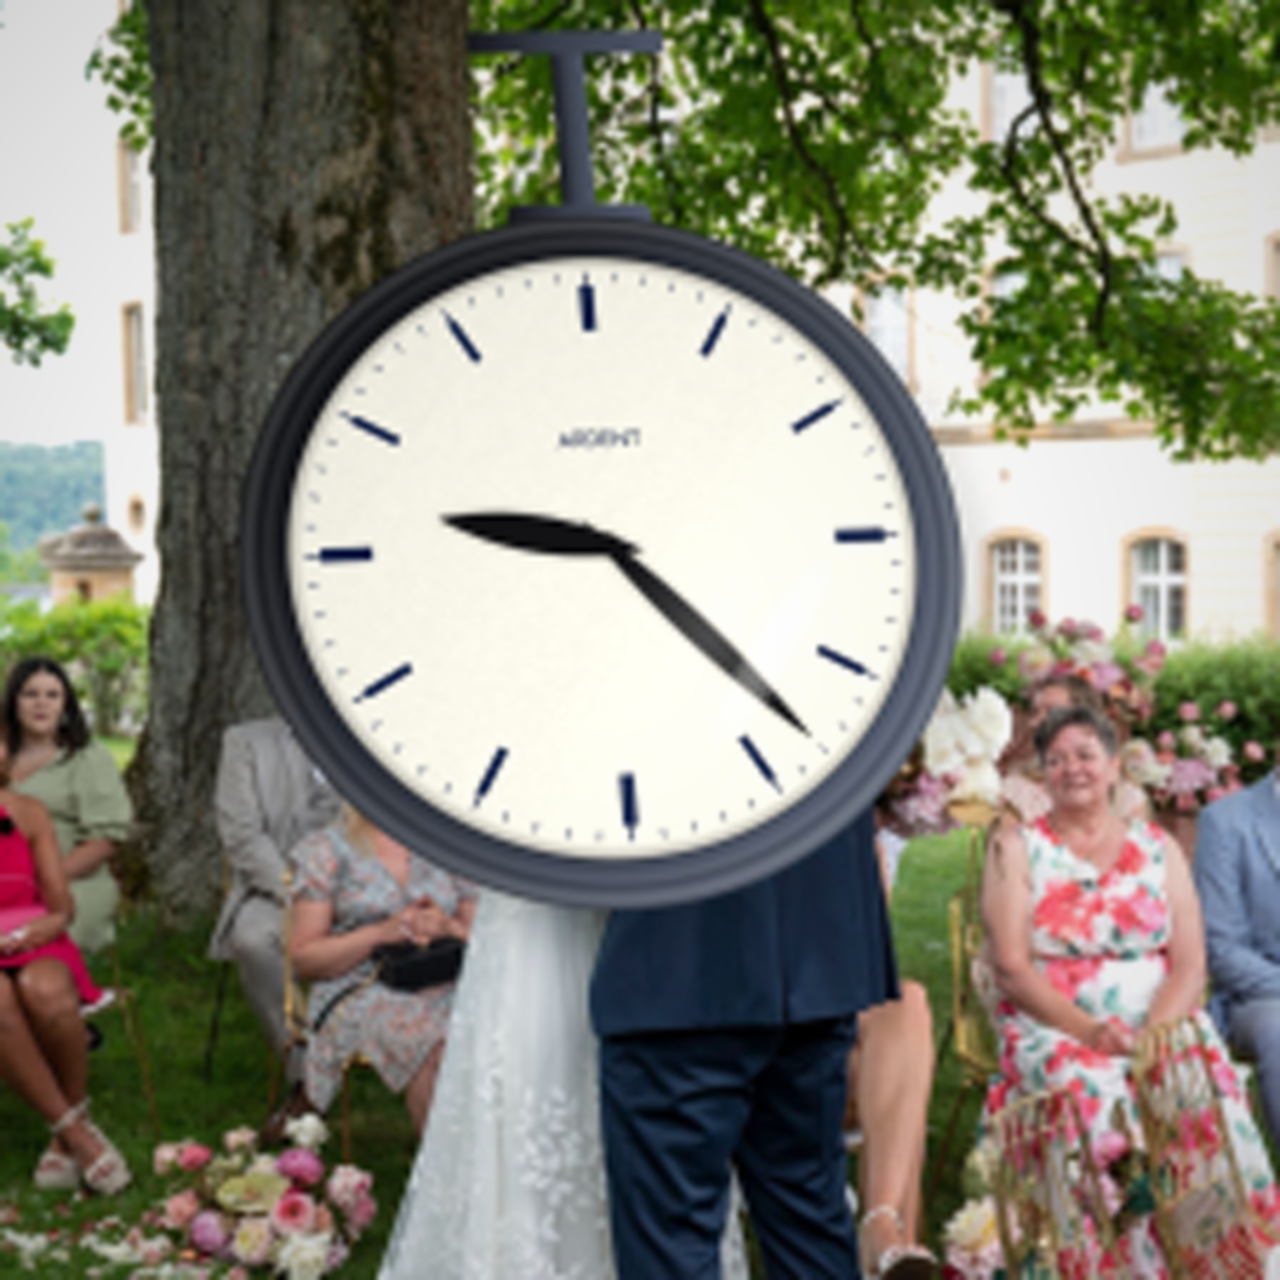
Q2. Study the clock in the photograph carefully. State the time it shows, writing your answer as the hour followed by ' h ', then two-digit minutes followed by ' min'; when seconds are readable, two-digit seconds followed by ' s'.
9 h 23 min
